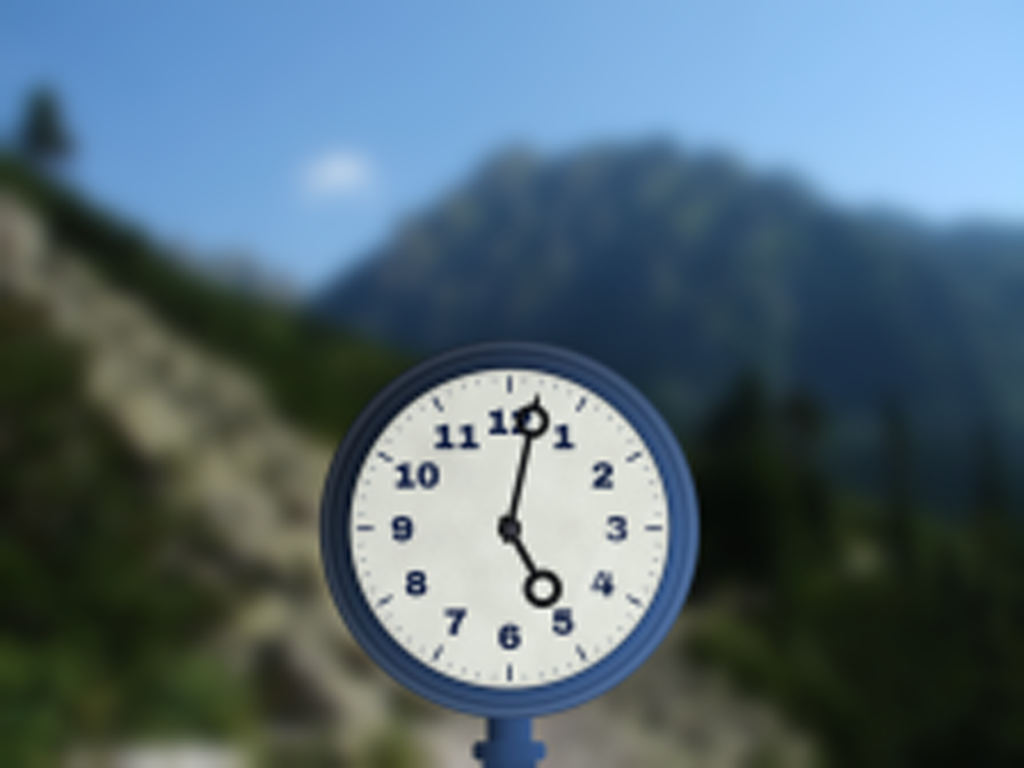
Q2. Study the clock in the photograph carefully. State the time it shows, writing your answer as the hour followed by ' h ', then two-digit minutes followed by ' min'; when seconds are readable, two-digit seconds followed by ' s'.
5 h 02 min
